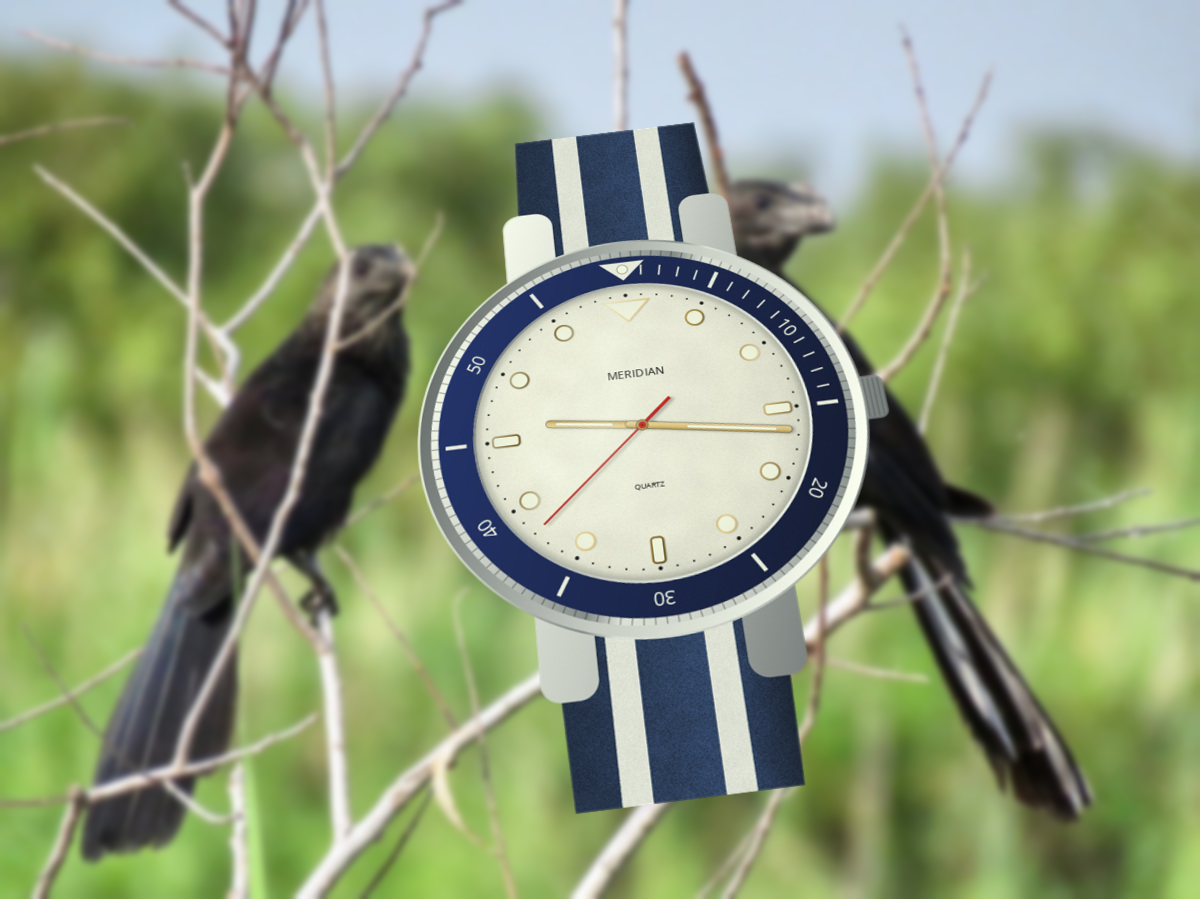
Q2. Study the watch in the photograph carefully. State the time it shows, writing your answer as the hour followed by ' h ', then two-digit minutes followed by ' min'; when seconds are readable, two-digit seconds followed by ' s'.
9 h 16 min 38 s
